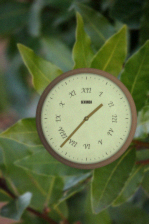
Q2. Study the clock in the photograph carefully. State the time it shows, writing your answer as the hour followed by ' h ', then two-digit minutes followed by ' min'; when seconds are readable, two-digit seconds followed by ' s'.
1 h 37 min
